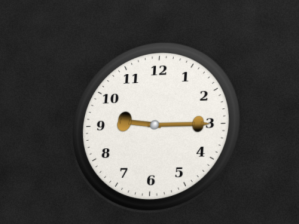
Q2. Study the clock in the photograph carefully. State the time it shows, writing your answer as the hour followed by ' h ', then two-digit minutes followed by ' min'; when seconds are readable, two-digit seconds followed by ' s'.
9 h 15 min
